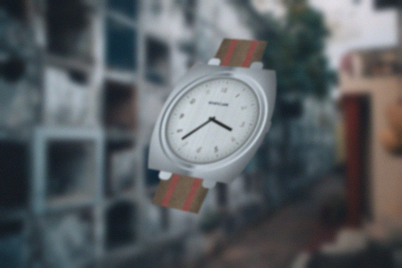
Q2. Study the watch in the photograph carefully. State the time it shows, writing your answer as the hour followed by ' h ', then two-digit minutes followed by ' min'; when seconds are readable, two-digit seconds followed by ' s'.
3 h 37 min
